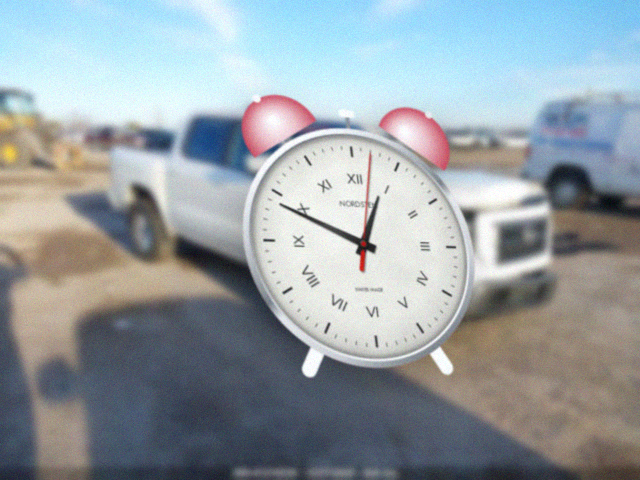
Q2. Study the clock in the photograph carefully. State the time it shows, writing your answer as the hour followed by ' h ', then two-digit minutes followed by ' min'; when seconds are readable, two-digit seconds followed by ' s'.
12 h 49 min 02 s
